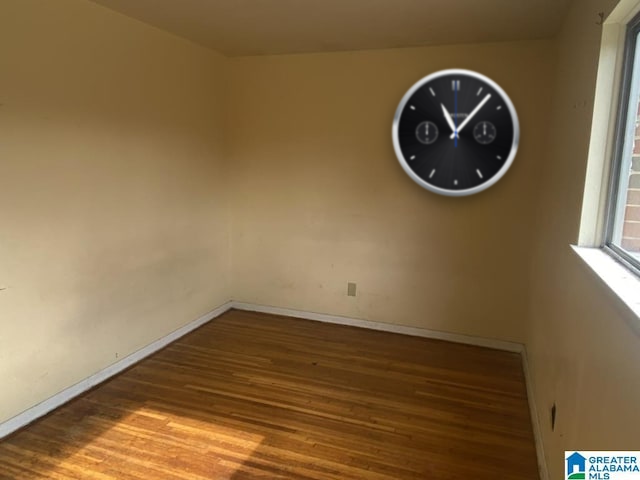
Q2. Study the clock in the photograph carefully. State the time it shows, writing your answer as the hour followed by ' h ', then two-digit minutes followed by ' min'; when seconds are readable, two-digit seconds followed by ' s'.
11 h 07 min
